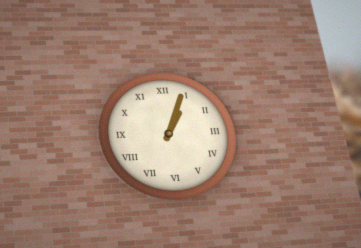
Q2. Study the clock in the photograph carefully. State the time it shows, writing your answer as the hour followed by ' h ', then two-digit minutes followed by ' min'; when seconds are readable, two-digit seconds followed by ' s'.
1 h 04 min
